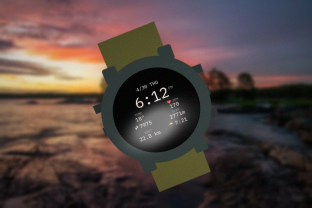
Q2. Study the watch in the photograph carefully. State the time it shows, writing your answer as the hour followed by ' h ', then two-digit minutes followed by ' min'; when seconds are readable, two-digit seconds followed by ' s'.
6 h 12 min
